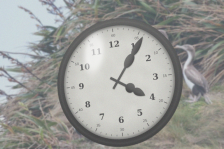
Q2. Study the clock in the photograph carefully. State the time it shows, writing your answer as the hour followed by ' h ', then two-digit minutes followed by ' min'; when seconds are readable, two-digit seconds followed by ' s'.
4 h 06 min
